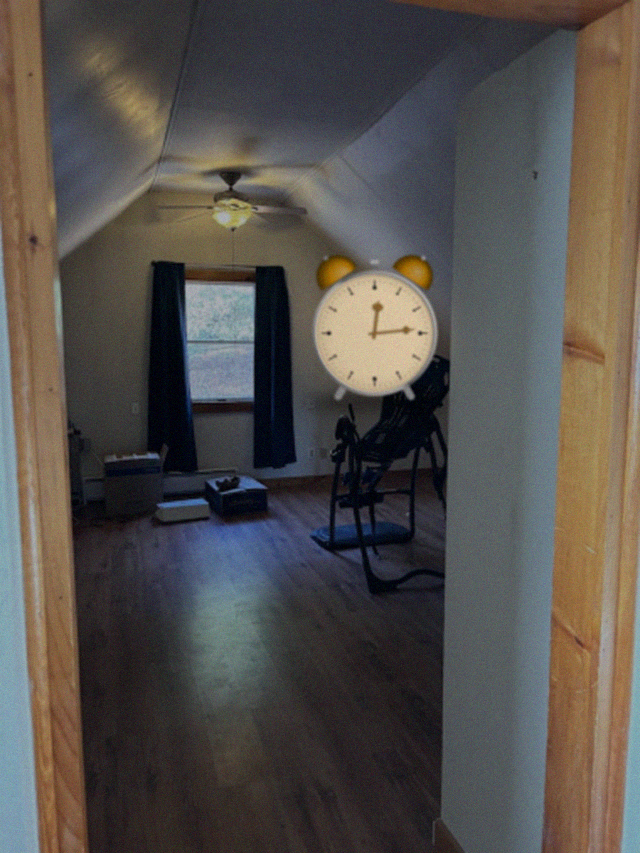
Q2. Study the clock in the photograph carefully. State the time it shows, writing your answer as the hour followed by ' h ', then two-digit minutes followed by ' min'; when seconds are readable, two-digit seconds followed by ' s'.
12 h 14 min
